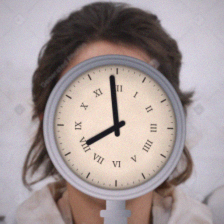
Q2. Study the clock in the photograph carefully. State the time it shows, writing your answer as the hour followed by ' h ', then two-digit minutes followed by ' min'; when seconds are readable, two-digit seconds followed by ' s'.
7 h 59 min
